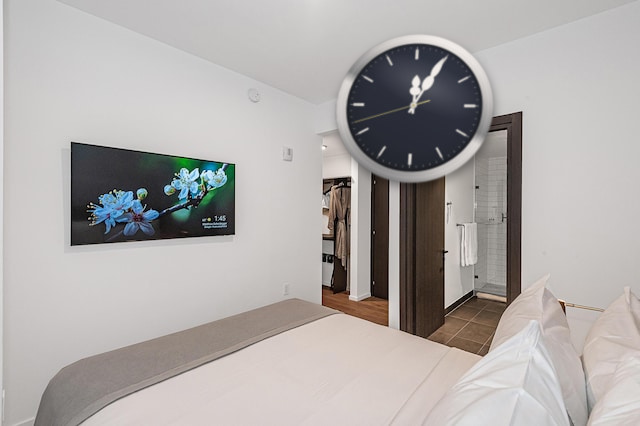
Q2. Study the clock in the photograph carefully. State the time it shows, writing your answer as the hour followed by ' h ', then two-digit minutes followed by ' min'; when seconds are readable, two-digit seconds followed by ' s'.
12 h 04 min 42 s
